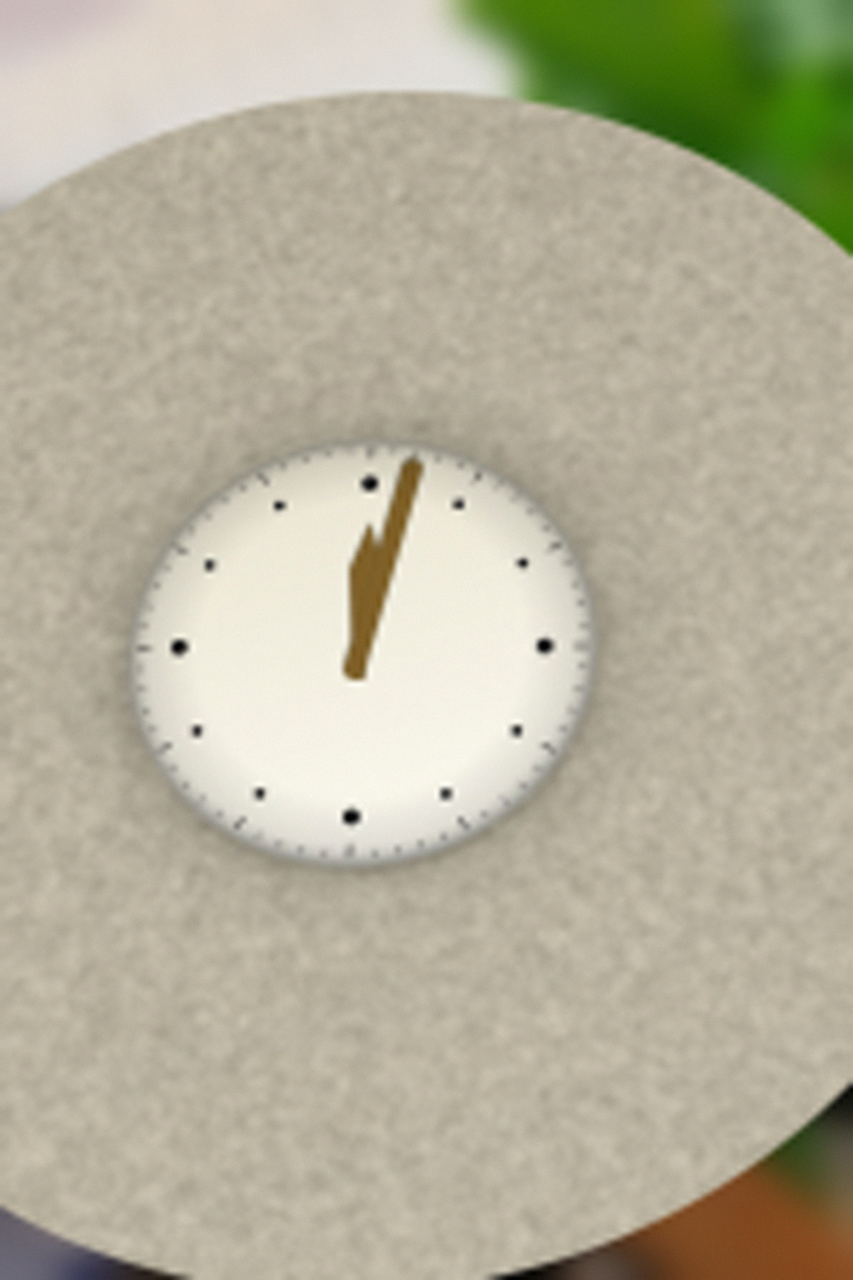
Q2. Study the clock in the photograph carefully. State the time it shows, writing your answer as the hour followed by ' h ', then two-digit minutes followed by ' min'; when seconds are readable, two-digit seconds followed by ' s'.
12 h 02 min
